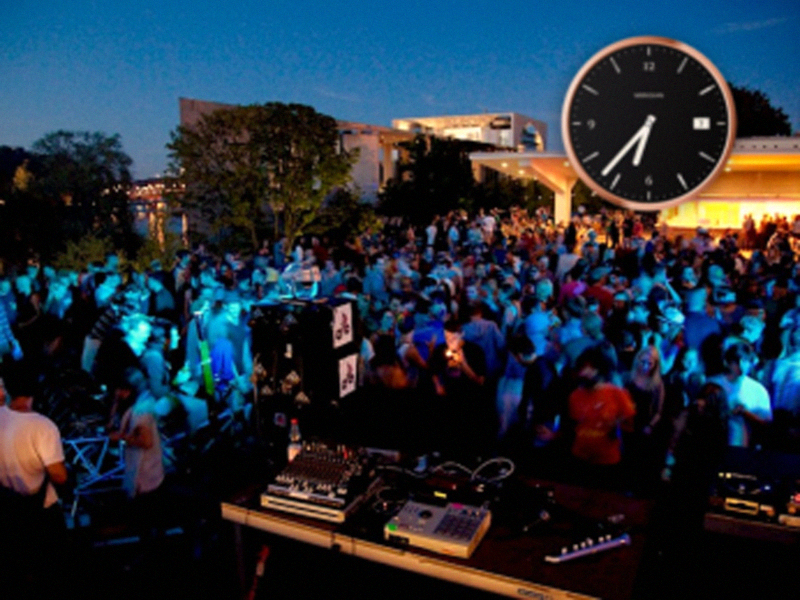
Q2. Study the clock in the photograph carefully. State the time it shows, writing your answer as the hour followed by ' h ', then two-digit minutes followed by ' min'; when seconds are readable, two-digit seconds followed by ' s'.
6 h 37 min
